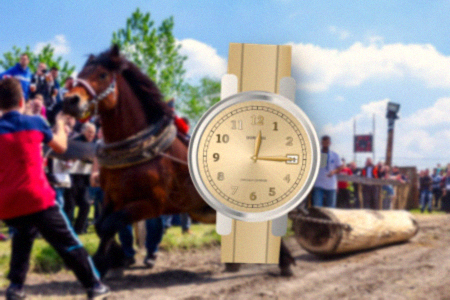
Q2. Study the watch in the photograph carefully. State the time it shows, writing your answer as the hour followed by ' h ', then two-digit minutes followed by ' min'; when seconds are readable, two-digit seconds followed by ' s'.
12 h 15 min
